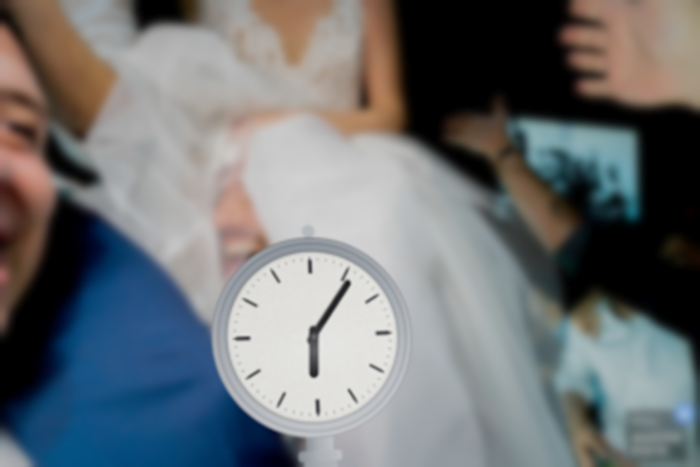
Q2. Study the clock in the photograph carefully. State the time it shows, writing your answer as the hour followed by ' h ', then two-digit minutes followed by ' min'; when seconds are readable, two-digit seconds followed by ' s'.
6 h 06 min
